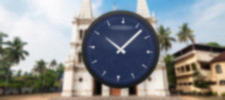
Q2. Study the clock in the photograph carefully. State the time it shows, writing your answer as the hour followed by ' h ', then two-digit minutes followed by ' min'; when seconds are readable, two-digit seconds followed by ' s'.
10 h 07 min
